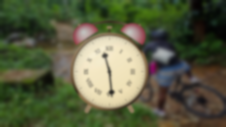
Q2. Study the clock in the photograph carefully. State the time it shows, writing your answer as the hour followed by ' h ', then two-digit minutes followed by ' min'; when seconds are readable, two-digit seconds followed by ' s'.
11 h 29 min
